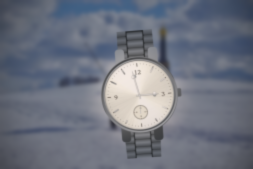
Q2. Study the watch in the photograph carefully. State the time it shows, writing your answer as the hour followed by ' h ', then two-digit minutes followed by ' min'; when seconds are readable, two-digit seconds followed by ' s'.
2 h 58 min
